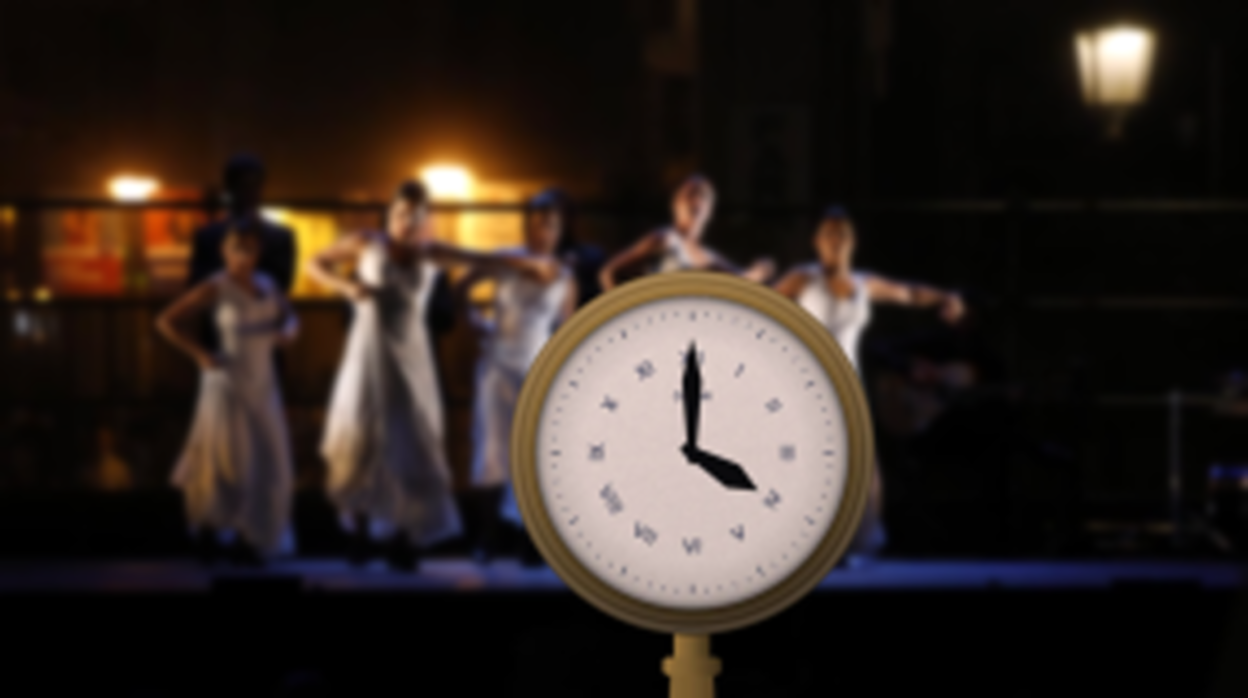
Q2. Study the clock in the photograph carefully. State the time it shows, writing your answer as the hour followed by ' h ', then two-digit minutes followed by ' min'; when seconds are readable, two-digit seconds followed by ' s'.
4 h 00 min
